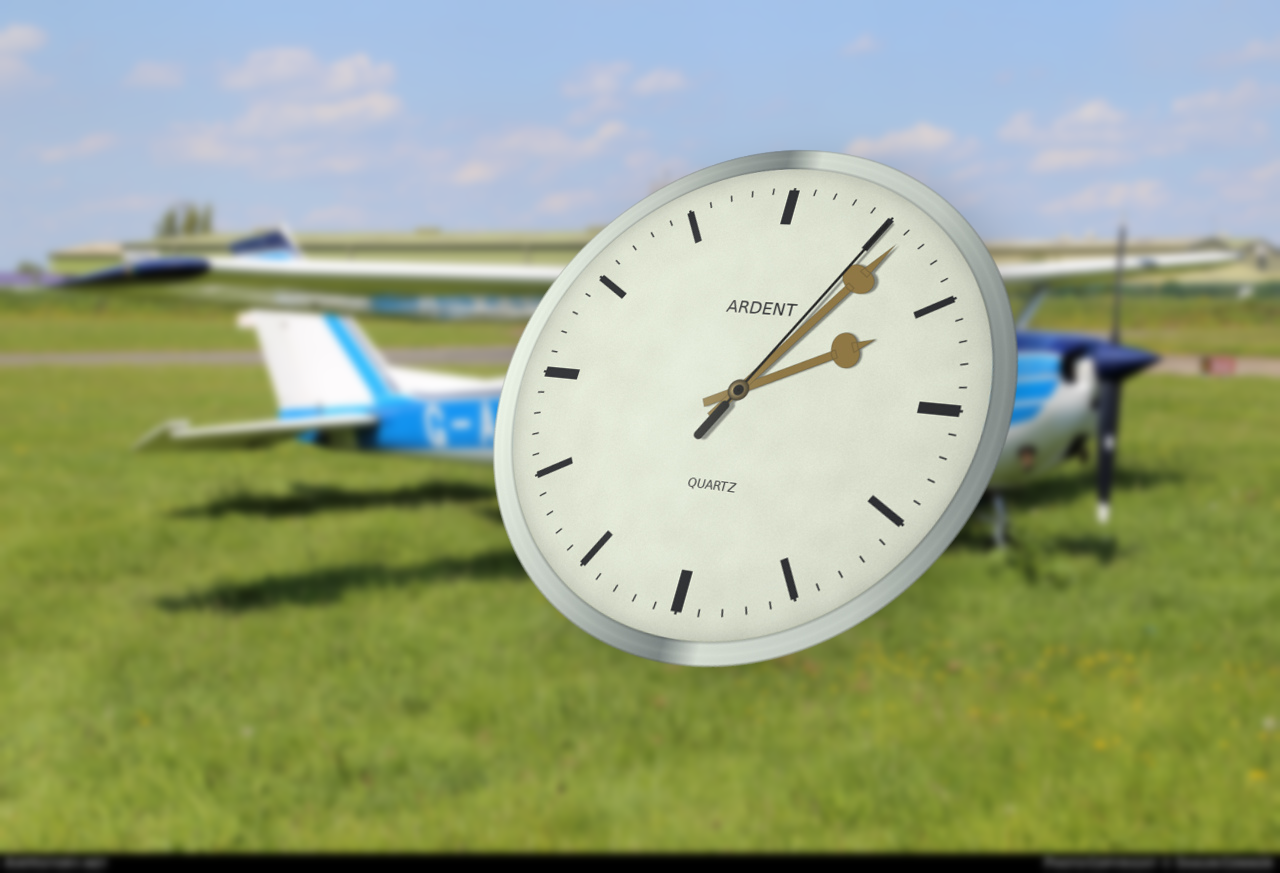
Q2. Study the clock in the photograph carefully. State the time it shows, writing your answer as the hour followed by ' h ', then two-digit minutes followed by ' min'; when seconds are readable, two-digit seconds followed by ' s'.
2 h 06 min 05 s
